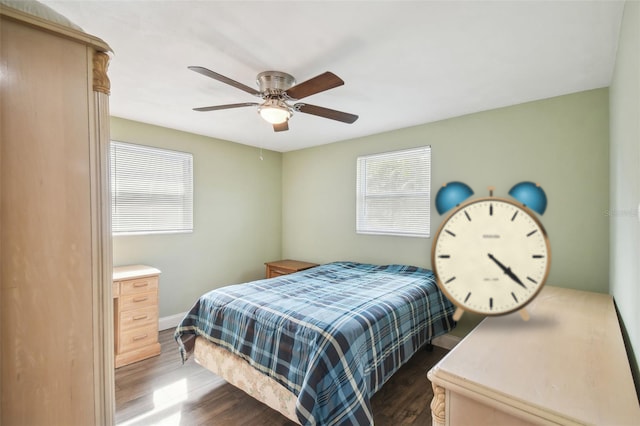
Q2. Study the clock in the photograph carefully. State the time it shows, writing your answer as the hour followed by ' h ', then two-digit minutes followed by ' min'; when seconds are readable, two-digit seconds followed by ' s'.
4 h 22 min
